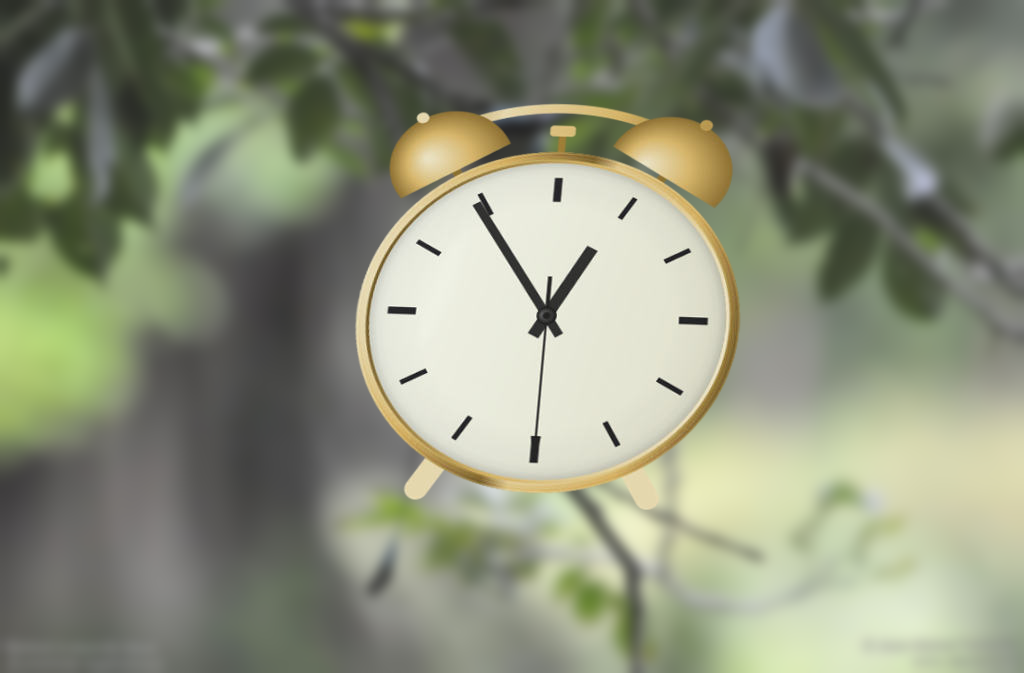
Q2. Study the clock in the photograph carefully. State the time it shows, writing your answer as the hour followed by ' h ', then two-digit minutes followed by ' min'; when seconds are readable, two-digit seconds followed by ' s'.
12 h 54 min 30 s
